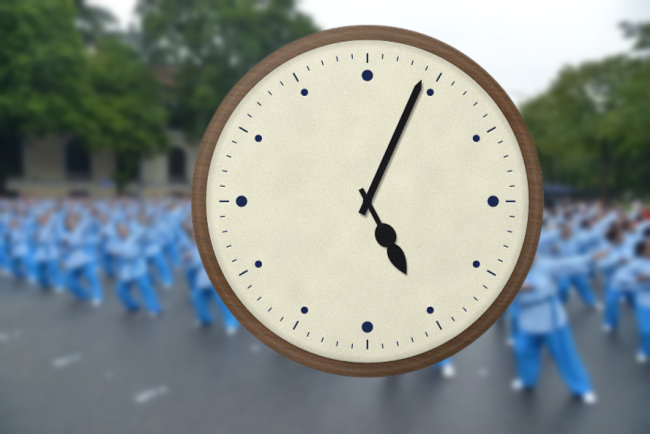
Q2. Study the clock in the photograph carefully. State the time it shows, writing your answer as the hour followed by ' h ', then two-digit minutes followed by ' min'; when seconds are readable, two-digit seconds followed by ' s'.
5 h 04 min
